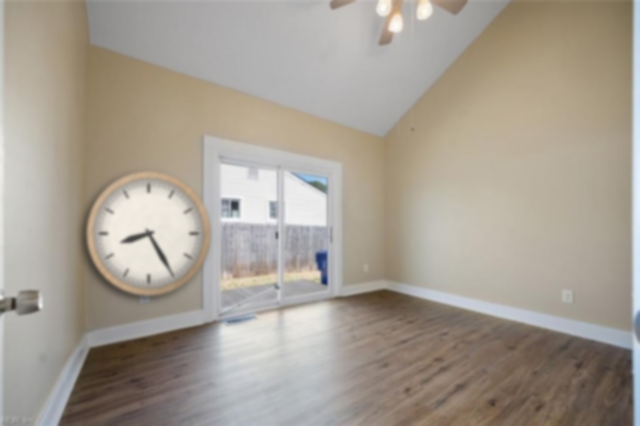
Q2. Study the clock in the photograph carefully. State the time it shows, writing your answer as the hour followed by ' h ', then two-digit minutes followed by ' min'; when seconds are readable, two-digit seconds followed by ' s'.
8 h 25 min
